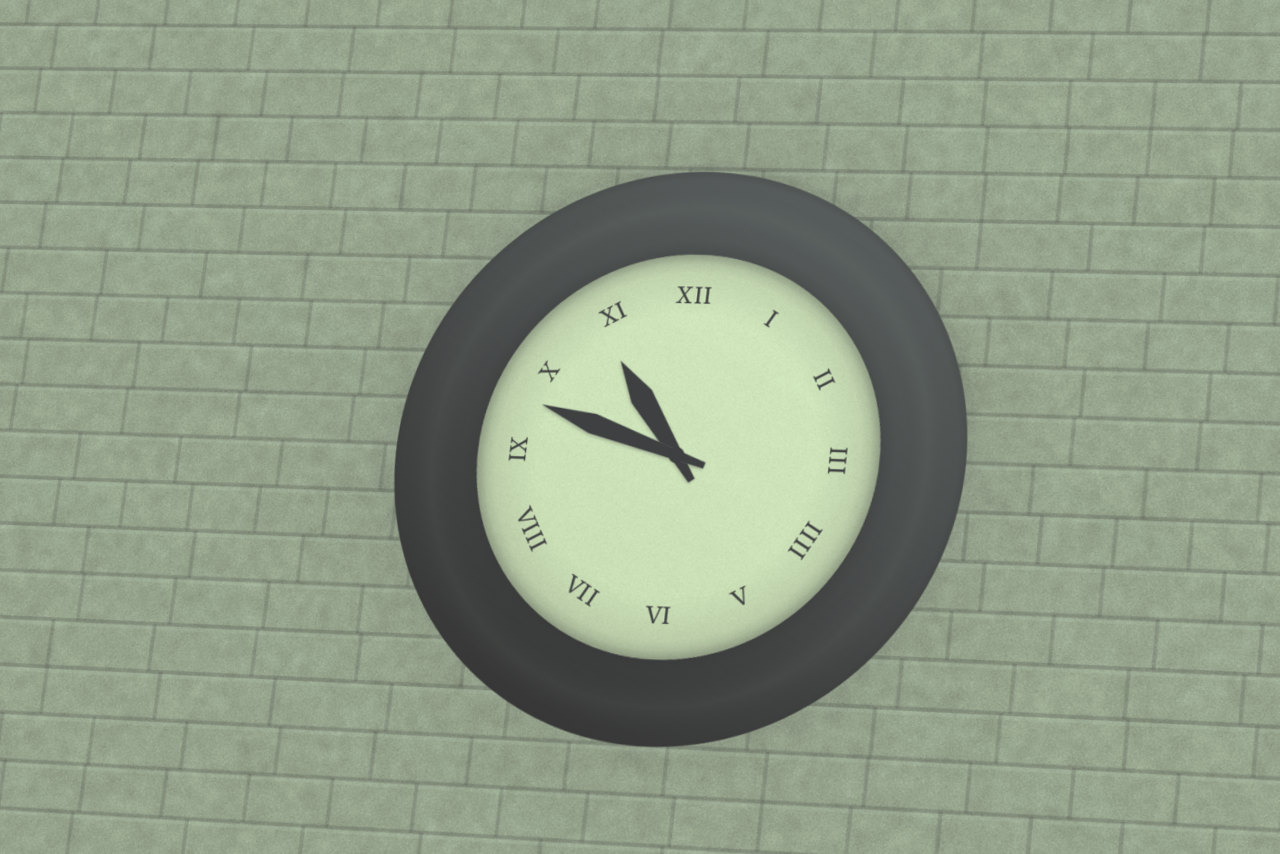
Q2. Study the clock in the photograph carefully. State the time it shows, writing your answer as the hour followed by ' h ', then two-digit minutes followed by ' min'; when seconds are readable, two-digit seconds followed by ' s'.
10 h 48 min
